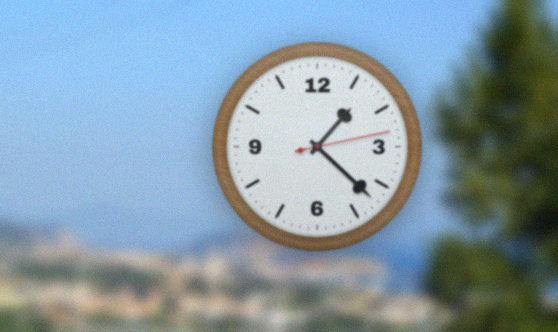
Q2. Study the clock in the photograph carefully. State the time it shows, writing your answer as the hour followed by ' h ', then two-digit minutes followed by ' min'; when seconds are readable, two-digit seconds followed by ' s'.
1 h 22 min 13 s
